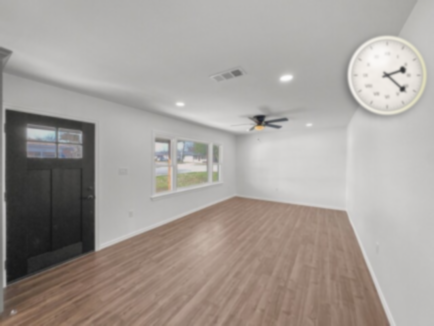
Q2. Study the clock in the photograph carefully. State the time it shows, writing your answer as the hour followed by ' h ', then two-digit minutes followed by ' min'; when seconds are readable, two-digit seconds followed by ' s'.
2 h 22 min
